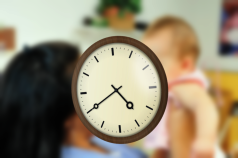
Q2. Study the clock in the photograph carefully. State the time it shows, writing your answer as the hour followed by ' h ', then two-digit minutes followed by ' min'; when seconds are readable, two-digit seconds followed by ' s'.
4 h 40 min
